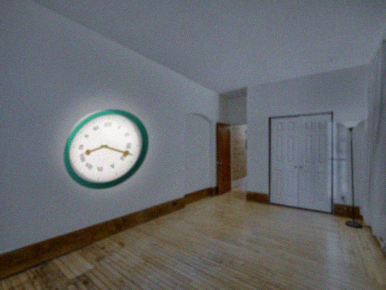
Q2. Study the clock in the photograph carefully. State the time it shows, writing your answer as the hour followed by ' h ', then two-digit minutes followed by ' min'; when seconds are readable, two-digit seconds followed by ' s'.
8 h 18 min
